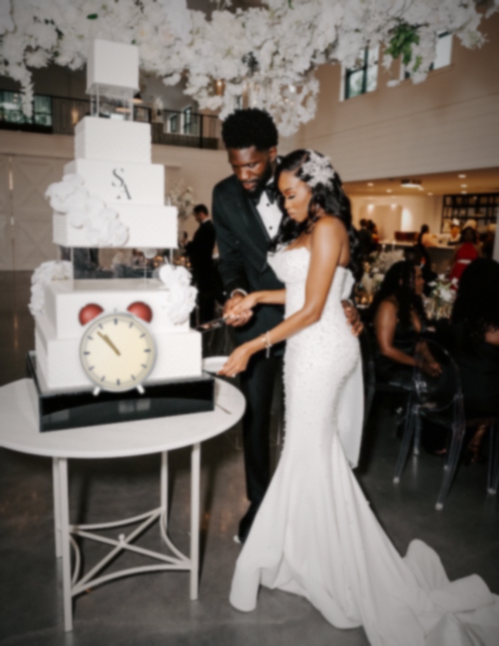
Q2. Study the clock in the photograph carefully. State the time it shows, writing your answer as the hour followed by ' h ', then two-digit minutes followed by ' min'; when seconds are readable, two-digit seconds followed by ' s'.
10 h 53 min
